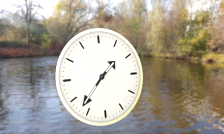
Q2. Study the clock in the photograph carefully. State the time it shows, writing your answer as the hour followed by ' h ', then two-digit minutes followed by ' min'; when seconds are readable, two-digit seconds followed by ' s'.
1 h 37 min
